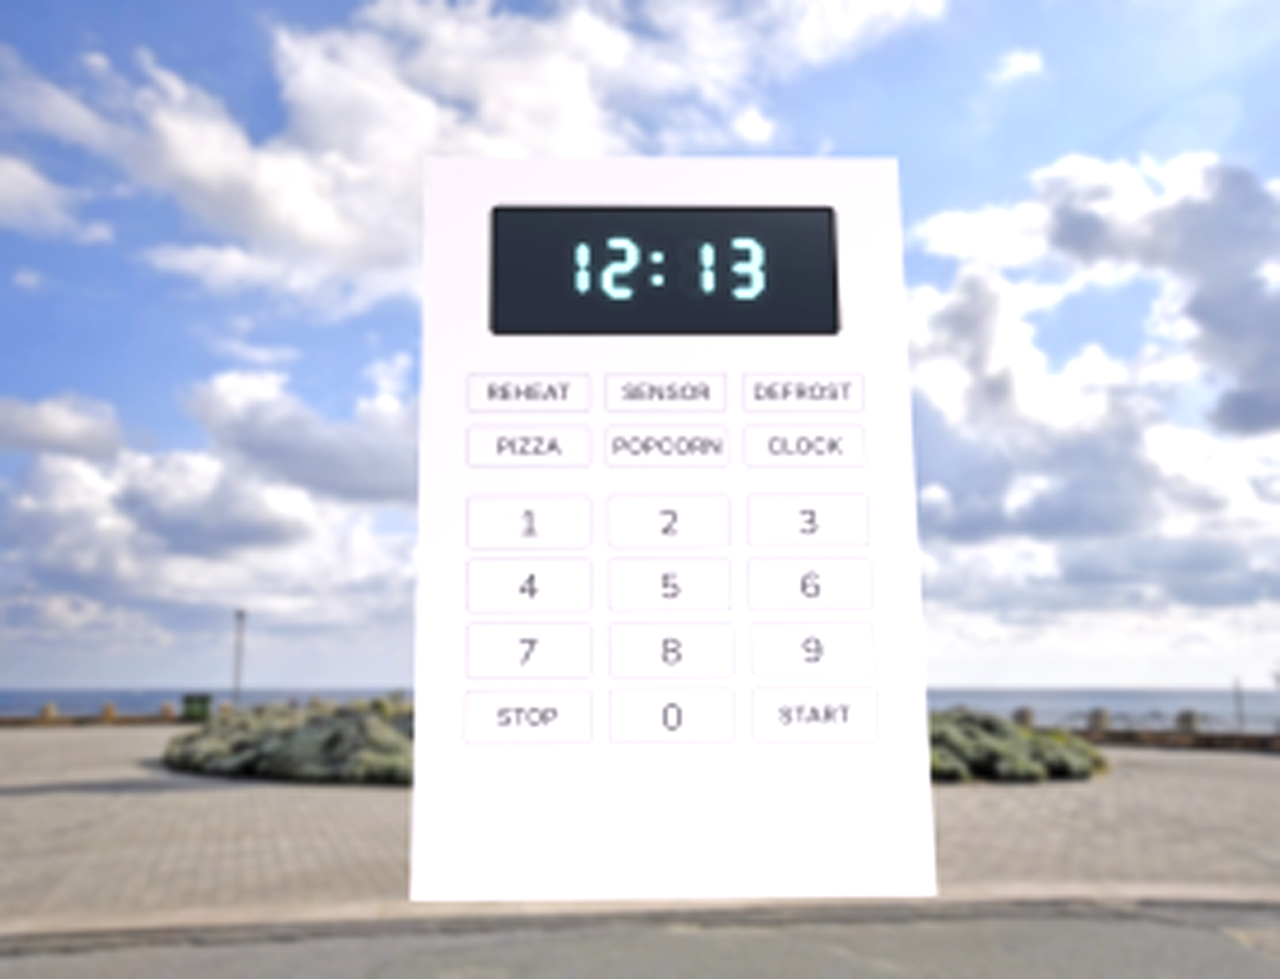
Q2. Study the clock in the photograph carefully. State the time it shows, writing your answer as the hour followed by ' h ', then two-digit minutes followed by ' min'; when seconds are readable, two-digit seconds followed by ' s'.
12 h 13 min
